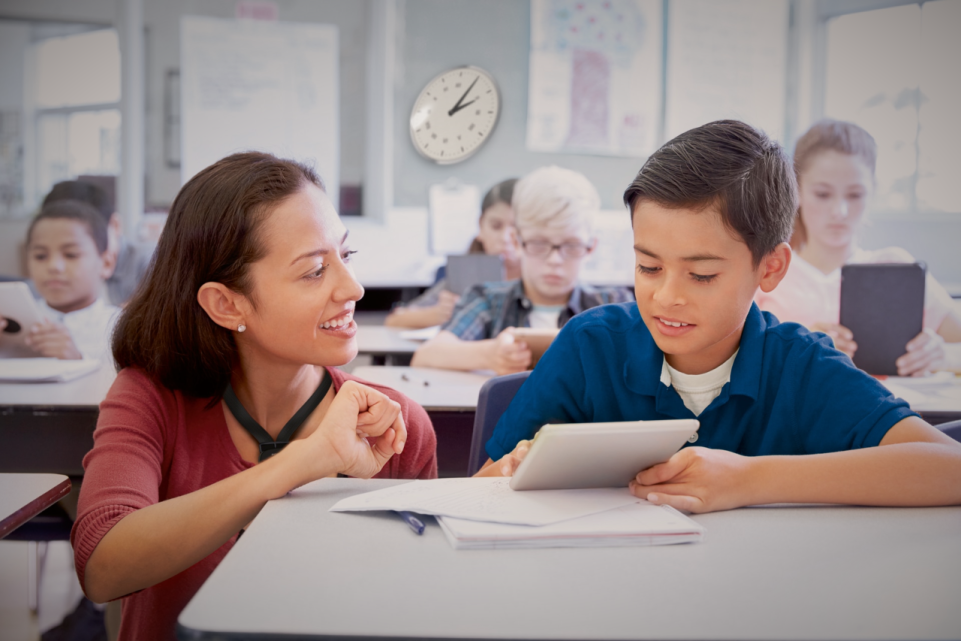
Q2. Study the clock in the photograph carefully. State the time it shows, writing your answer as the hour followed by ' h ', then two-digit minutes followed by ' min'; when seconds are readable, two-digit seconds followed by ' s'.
2 h 05 min
